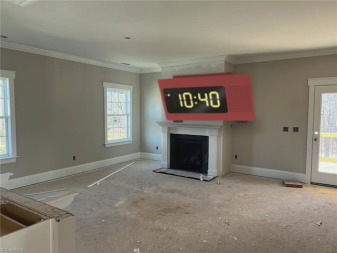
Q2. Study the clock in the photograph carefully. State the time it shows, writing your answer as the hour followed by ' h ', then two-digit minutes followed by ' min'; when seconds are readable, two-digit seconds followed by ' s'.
10 h 40 min
